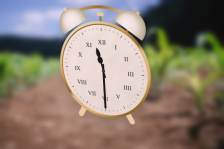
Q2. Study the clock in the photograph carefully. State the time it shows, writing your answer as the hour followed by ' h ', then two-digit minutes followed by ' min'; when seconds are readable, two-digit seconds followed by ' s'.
11 h 30 min
